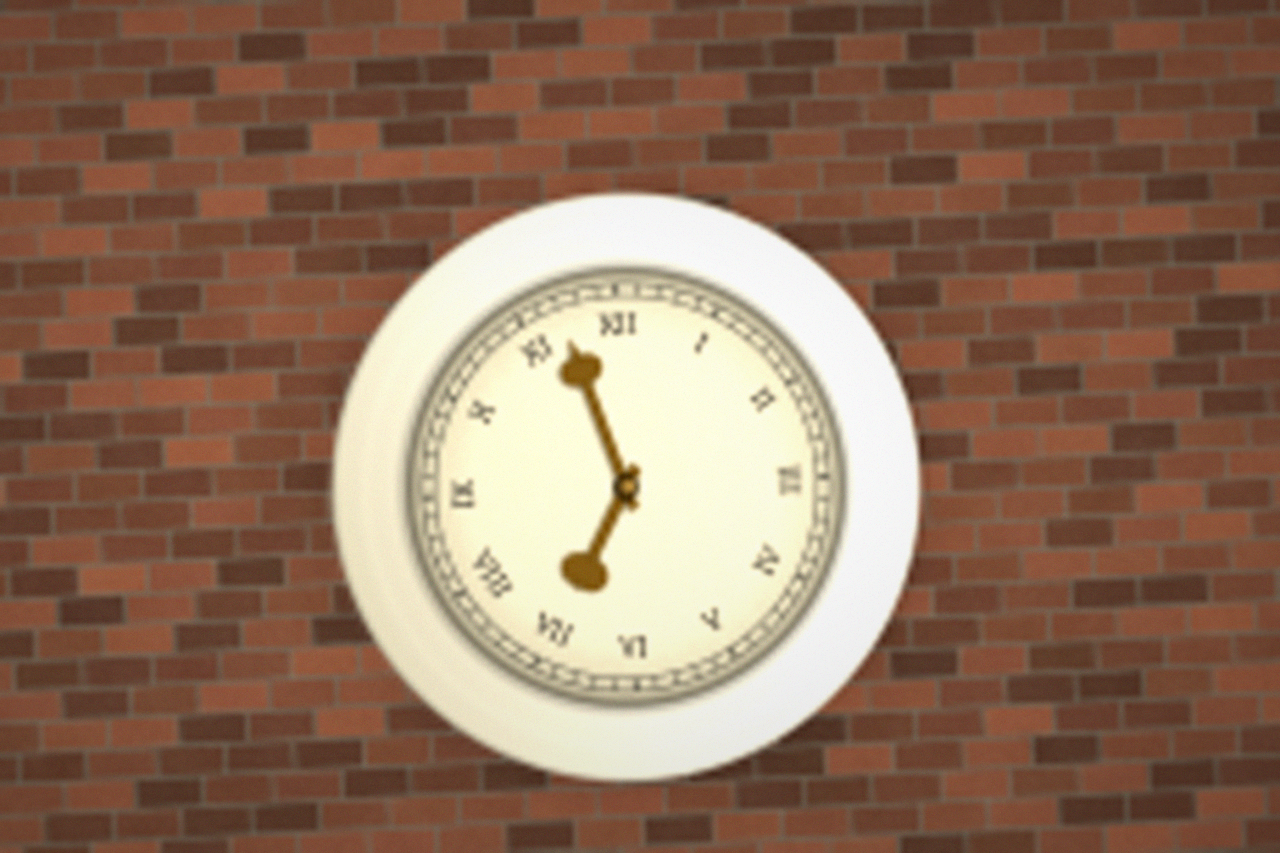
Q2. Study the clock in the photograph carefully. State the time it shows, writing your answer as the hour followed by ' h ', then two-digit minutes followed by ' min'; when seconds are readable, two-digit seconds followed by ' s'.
6 h 57 min
